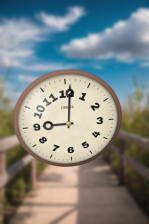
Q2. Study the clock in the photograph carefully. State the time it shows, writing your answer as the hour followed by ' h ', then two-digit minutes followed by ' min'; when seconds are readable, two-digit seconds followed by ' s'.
9 h 01 min
